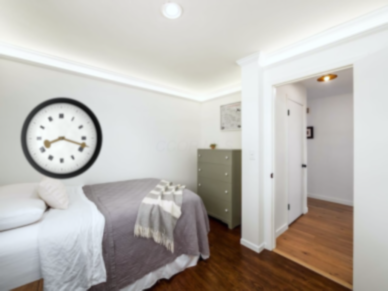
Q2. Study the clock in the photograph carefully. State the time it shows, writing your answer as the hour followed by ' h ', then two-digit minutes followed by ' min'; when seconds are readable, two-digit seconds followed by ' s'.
8 h 18 min
